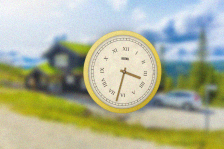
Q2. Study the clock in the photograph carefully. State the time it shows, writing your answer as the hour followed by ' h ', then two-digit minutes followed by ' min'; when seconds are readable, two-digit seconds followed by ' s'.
3 h 32 min
